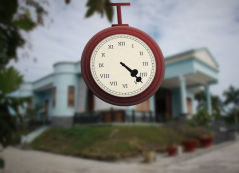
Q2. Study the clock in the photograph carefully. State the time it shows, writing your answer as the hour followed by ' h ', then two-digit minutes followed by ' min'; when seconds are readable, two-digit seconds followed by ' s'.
4 h 23 min
